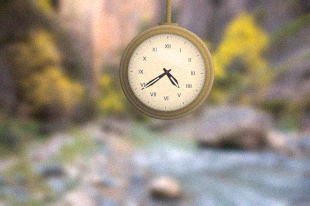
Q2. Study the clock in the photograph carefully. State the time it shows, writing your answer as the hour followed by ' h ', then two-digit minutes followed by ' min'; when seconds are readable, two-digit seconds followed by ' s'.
4 h 39 min
